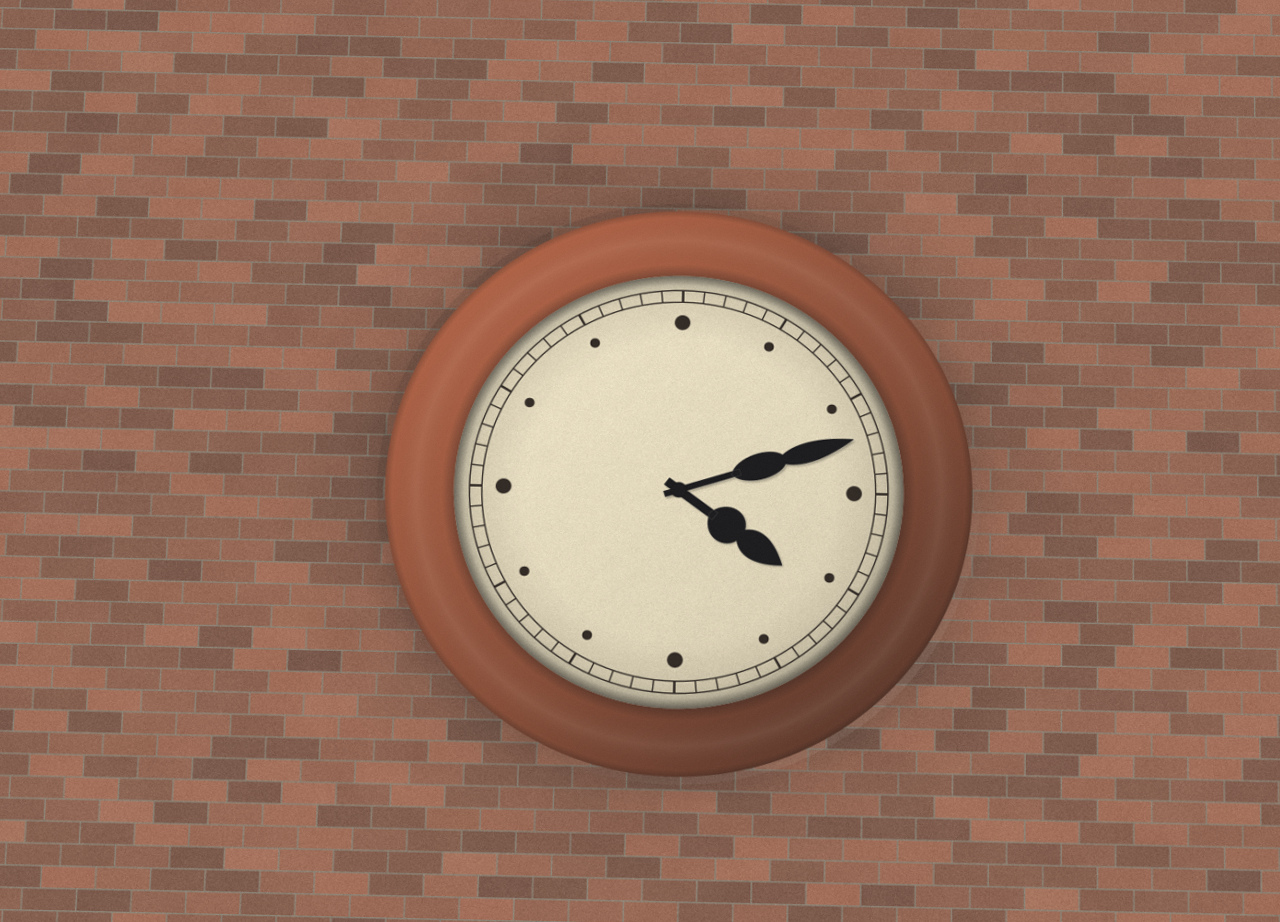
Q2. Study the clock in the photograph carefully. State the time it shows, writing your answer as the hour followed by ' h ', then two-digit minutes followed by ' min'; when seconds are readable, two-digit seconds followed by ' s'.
4 h 12 min
